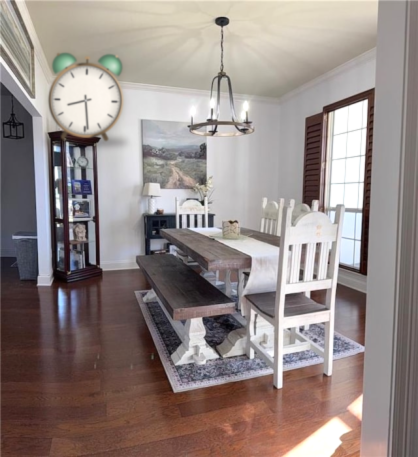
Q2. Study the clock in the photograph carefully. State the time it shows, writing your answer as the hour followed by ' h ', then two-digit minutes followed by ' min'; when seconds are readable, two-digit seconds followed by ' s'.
8 h 29 min
